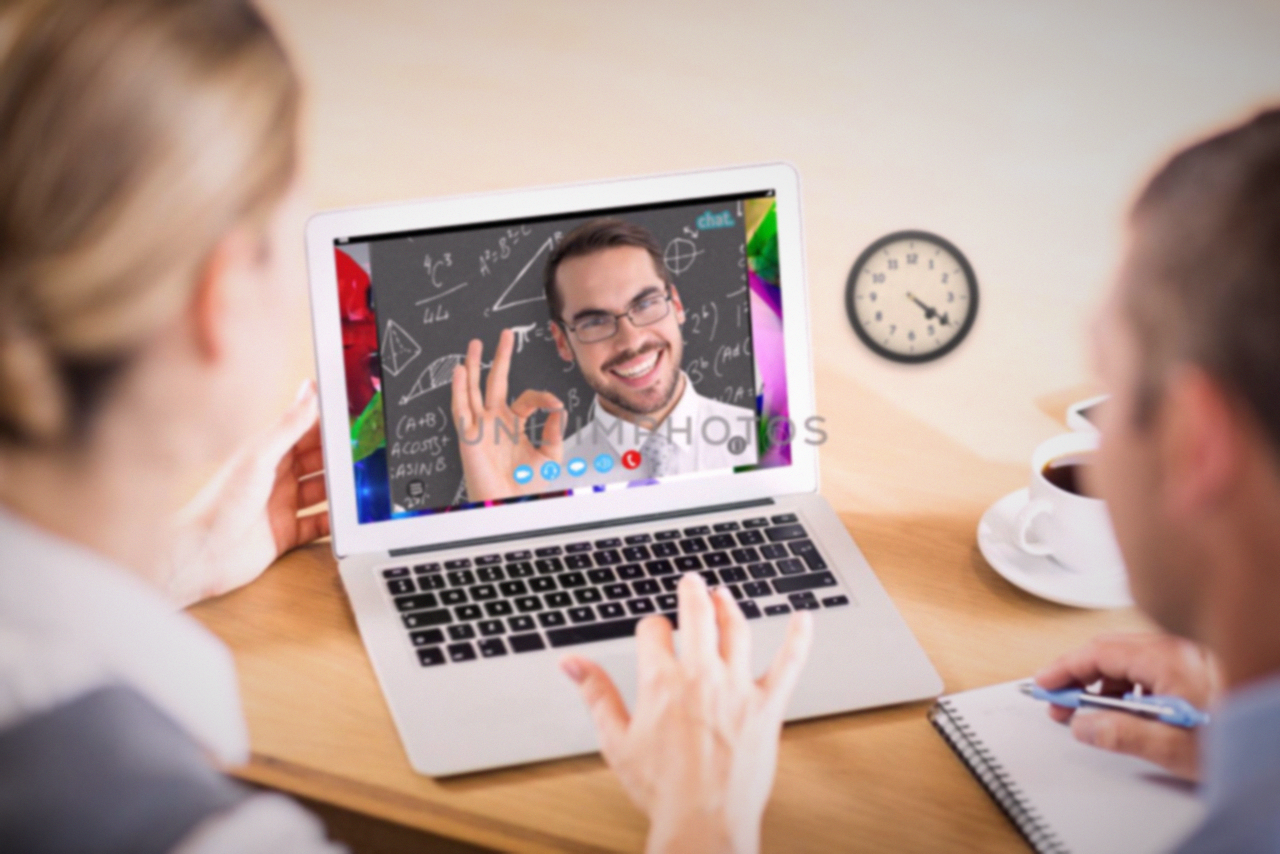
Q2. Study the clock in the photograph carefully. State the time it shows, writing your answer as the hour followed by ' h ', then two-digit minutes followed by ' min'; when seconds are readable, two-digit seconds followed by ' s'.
4 h 21 min
